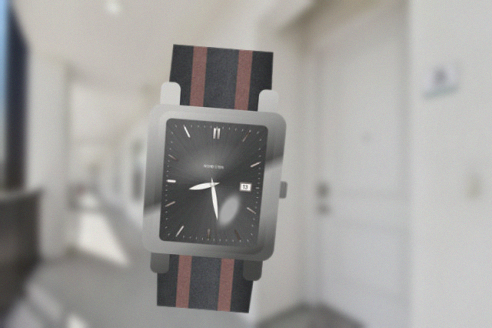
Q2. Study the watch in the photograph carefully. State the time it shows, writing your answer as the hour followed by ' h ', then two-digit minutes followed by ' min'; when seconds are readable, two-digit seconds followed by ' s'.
8 h 28 min
